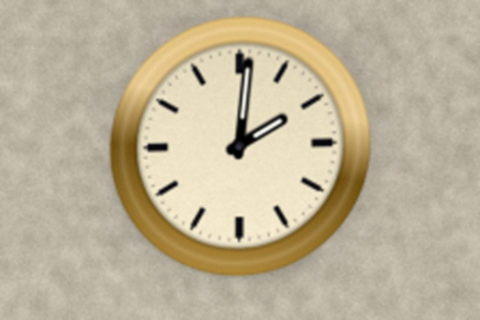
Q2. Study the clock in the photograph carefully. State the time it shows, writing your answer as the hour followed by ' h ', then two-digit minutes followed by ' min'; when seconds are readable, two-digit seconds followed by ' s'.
2 h 01 min
